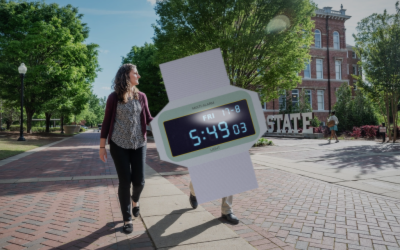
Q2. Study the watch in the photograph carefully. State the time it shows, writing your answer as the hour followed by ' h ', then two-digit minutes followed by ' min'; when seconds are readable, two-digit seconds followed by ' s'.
5 h 49 min 03 s
